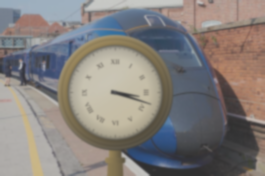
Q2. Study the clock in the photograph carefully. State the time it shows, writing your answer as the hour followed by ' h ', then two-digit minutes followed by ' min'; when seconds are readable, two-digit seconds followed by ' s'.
3 h 18 min
